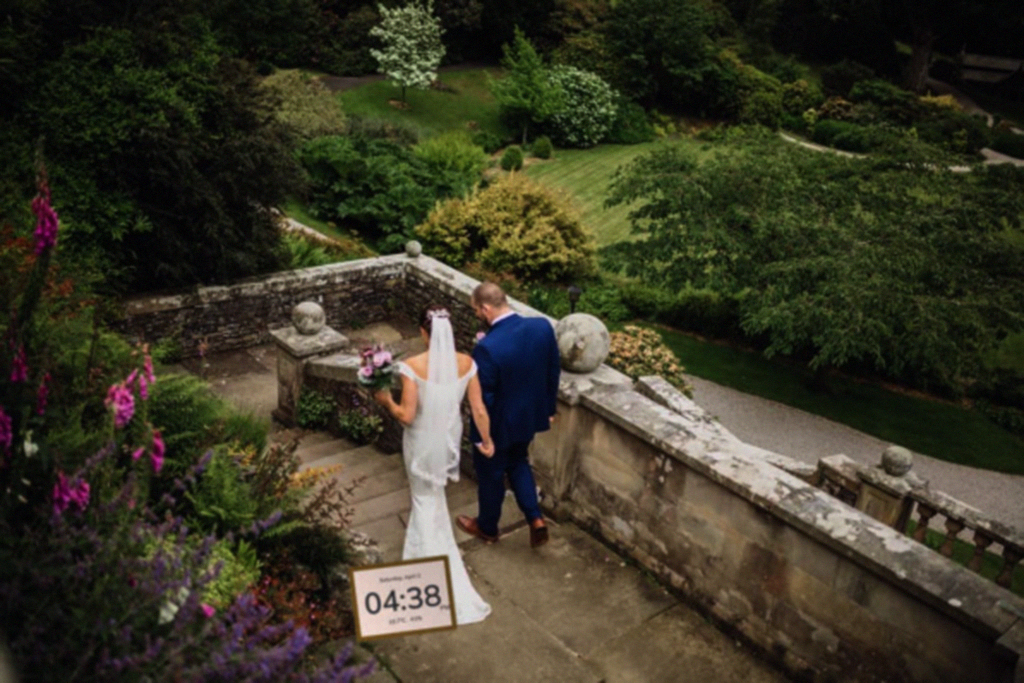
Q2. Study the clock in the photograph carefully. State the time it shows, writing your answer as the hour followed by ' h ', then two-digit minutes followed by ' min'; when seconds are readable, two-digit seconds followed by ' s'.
4 h 38 min
